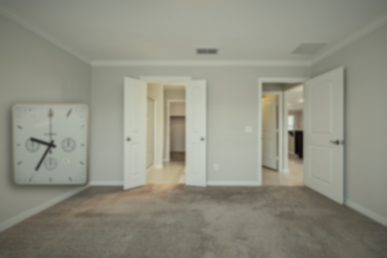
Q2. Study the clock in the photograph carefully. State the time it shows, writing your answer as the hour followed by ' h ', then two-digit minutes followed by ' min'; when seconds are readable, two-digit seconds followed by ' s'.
9 h 35 min
